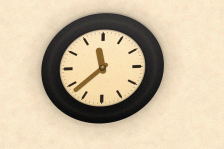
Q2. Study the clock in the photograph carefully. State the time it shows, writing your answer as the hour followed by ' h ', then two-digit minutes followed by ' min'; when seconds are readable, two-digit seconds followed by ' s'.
11 h 38 min
